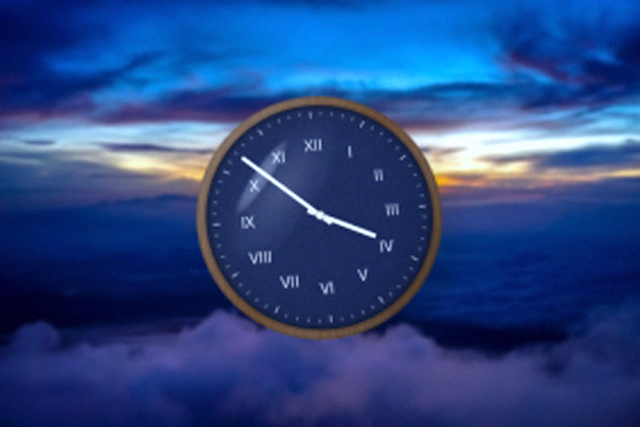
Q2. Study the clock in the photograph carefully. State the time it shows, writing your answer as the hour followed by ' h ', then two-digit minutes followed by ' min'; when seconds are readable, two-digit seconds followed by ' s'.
3 h 52 min
